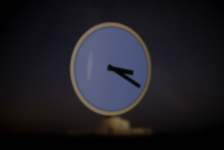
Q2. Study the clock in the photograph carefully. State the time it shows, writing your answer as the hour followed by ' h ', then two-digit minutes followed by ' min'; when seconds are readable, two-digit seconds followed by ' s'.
3 h 20 min
